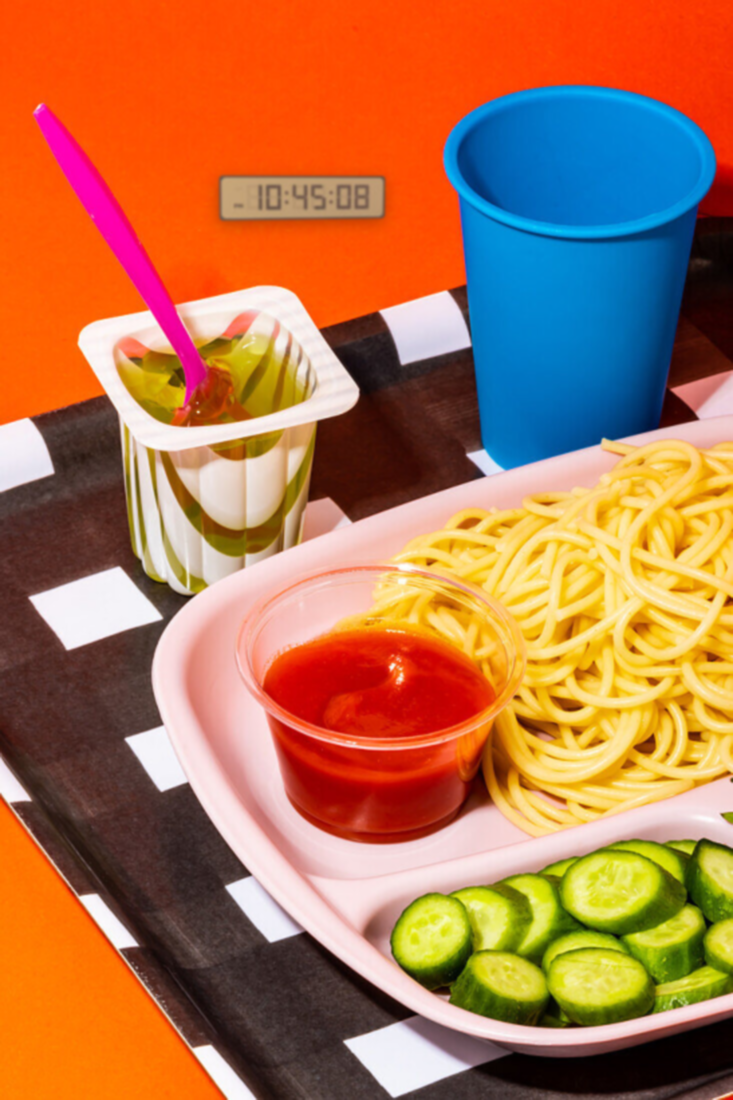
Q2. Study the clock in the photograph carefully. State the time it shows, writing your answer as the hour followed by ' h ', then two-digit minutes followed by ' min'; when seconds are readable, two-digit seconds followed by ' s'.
10 h 45 min 08 s
